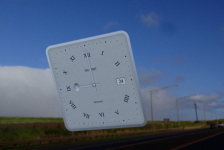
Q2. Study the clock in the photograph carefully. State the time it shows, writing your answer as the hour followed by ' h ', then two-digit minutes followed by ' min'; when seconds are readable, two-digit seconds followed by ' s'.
9 h 00 min
